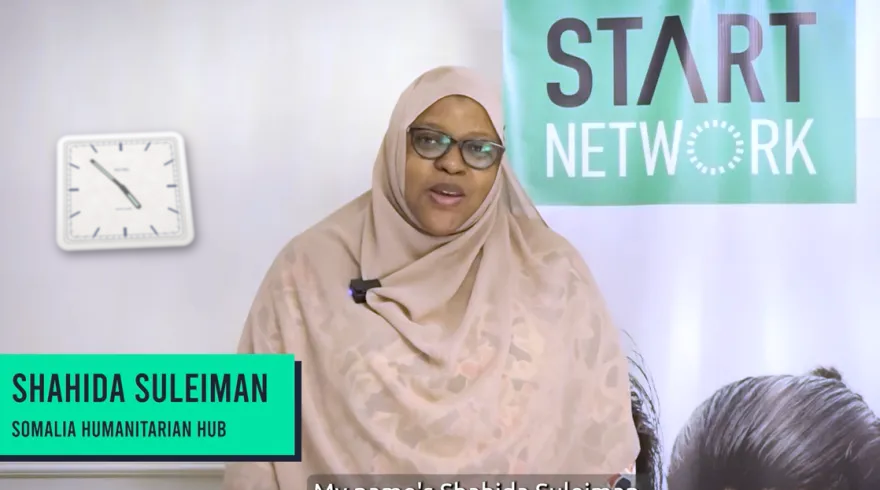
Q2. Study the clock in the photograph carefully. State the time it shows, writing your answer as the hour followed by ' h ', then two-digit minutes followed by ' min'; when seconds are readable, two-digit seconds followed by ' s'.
4 h 53 min
